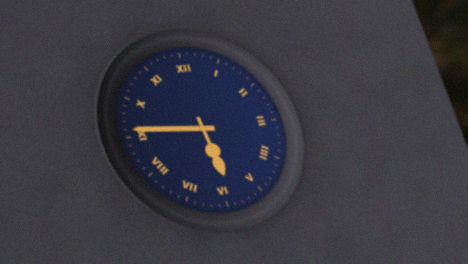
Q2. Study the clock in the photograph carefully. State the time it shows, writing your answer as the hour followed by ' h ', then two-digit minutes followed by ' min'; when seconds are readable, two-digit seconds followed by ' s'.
5 h 46 min
